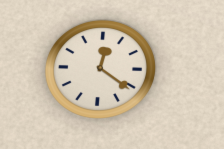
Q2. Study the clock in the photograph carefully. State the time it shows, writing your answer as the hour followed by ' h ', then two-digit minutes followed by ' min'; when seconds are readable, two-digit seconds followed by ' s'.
12 h 21 min
